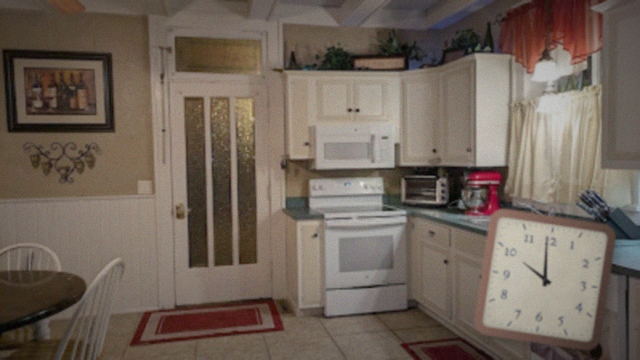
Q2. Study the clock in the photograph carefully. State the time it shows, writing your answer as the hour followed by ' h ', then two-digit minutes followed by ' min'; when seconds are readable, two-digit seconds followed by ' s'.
9 h 59 min
